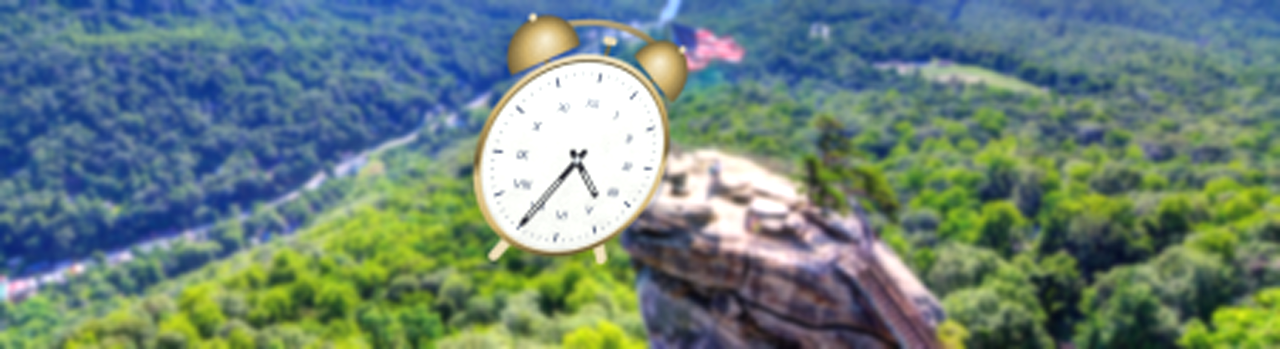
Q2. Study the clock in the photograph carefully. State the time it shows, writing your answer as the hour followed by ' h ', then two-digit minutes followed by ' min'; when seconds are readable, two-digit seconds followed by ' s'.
4 h 35 min
